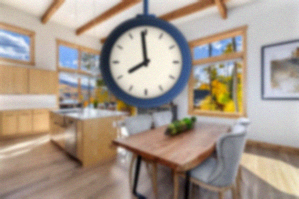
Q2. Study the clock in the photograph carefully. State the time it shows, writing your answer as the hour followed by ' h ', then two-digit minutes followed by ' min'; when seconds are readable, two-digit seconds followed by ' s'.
7 h 59 min
